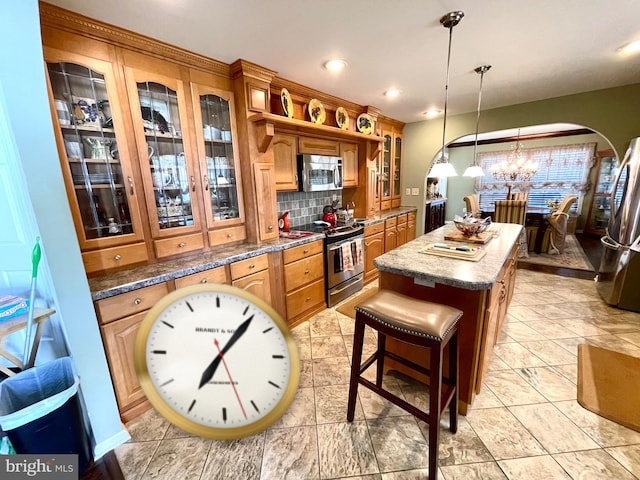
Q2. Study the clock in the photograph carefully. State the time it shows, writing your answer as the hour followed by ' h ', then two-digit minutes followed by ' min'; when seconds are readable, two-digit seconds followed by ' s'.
7 h 06 min 27 s
